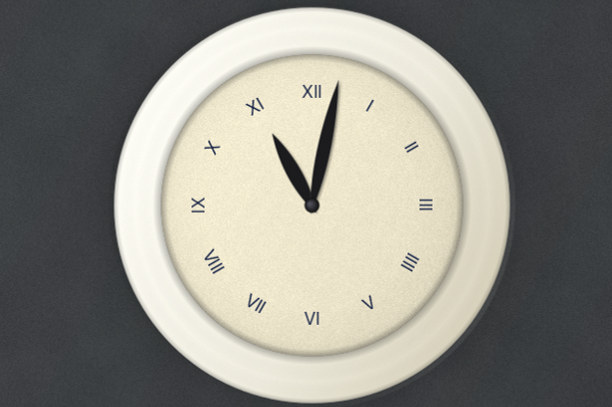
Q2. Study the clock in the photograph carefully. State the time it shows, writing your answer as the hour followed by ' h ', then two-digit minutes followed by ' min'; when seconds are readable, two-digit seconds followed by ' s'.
11 h 02 min
